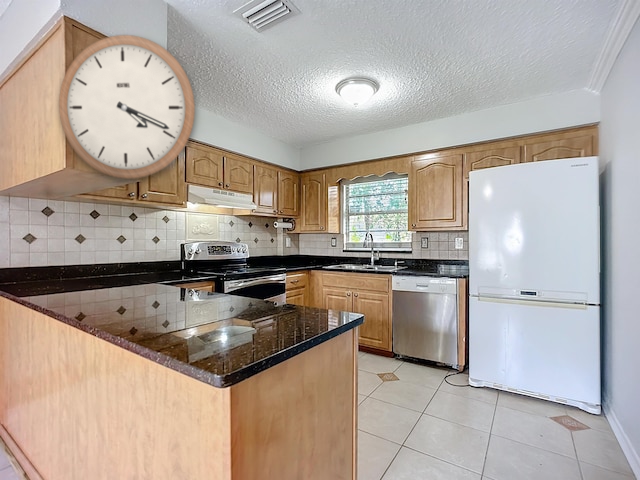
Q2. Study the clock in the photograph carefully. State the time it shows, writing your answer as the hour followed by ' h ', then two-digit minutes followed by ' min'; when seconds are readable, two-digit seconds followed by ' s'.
4 h 19 min
